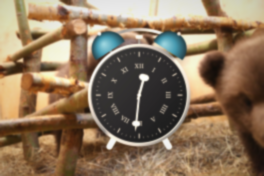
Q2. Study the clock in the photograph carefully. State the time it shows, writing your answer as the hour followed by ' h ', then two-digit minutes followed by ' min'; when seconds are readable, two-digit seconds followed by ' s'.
12 h 31 min
